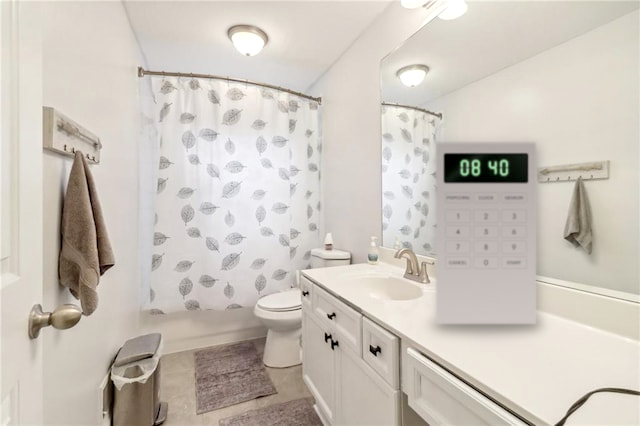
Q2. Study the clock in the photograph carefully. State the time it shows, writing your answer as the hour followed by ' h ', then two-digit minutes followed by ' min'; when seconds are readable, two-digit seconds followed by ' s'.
8 h 40 min
